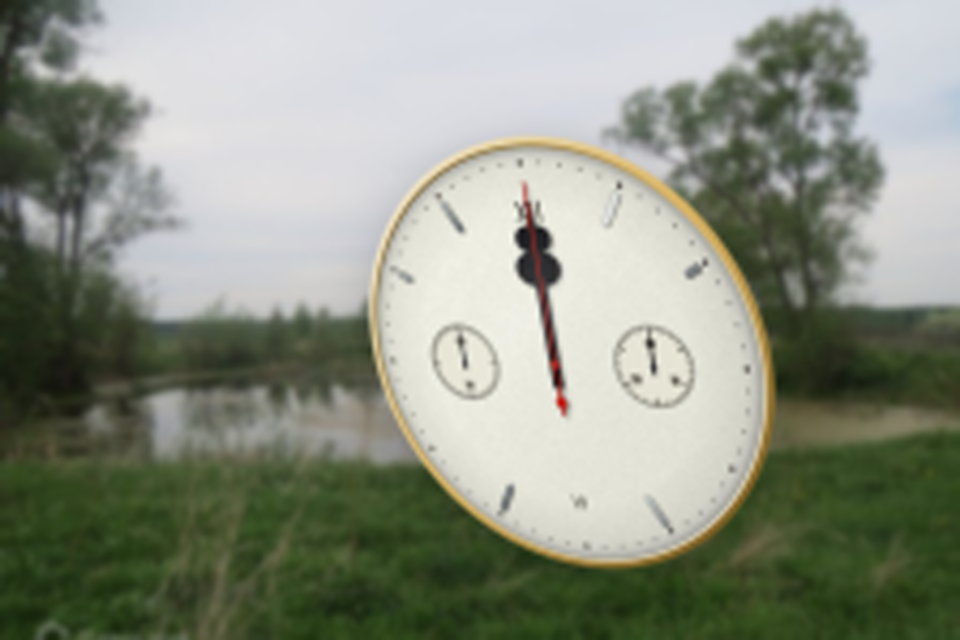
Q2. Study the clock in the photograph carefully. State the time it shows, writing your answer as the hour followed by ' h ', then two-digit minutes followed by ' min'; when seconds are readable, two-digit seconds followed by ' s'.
12 h 00 min
